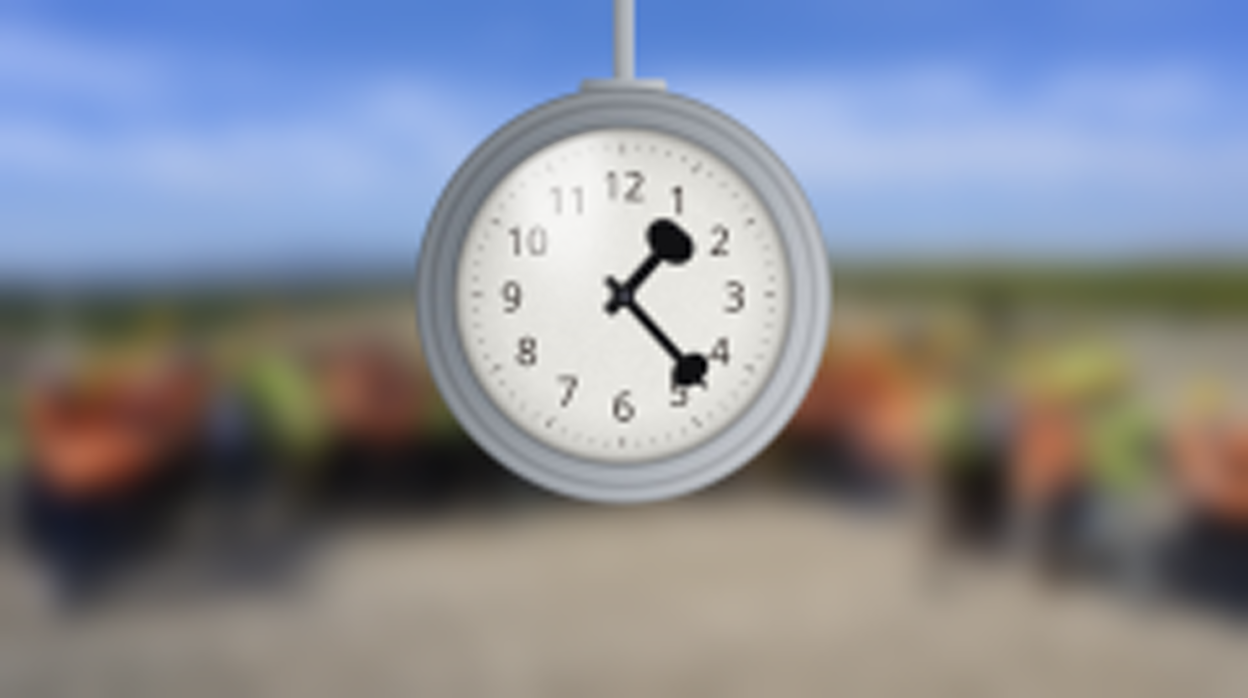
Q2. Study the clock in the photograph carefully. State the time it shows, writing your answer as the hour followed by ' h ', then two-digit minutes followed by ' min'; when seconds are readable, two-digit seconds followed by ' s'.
1 h 23 min
